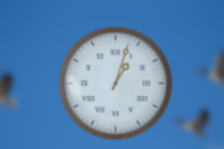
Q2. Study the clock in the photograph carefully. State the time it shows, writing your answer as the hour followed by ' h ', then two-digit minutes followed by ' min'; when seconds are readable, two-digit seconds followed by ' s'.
1 h 03 min
